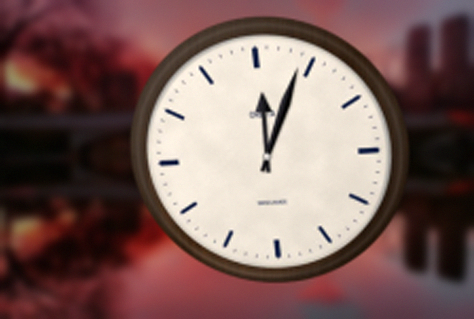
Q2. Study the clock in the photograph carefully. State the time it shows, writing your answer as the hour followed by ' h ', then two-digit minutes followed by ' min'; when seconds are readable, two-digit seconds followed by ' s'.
12 h 04 min
